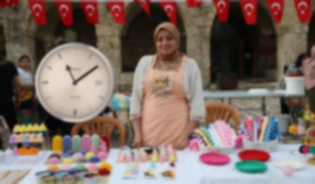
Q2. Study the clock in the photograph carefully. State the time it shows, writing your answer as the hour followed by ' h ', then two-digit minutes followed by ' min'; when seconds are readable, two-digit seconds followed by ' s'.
11 h 09 min
